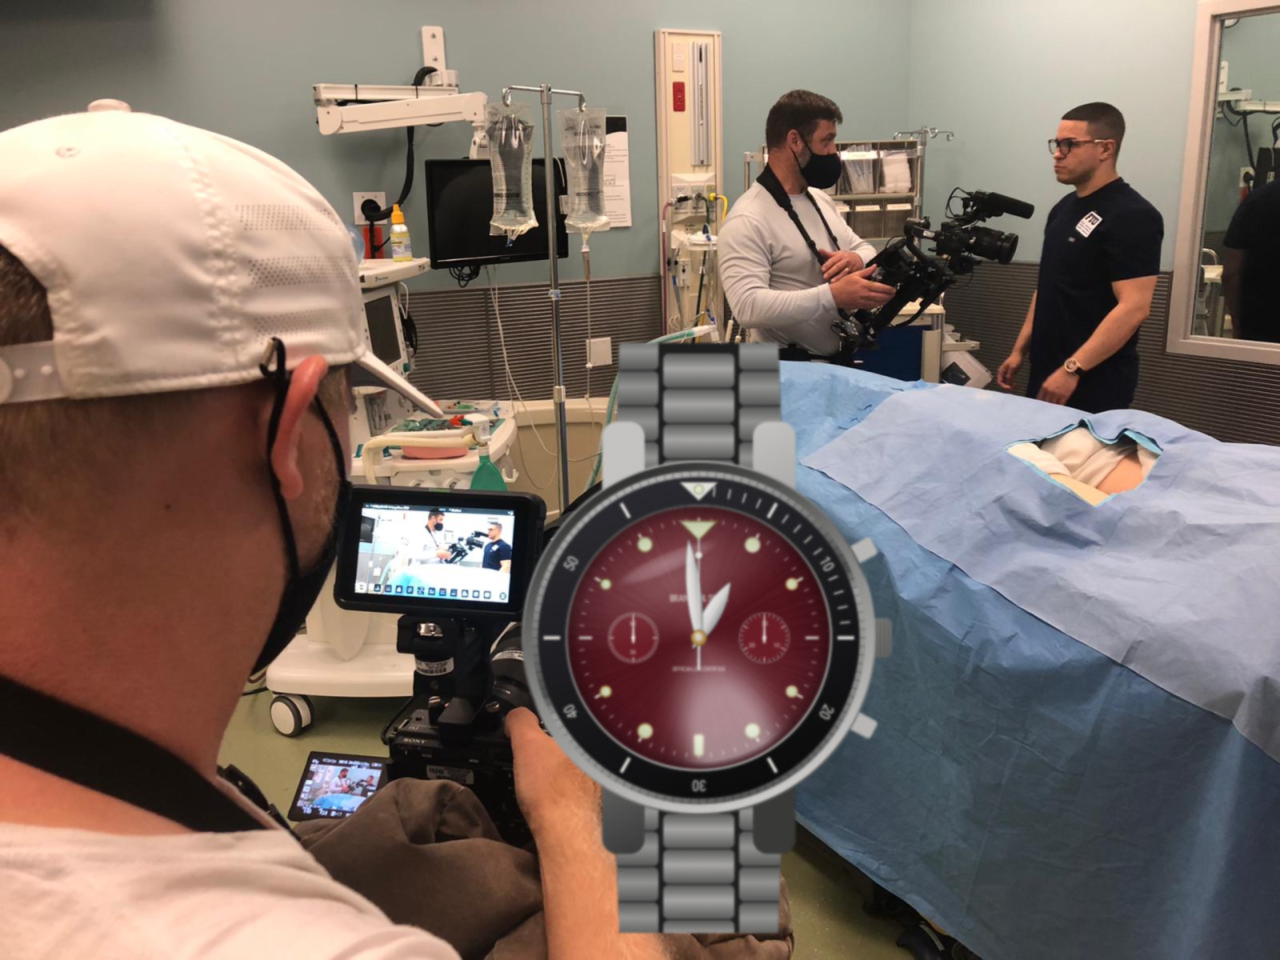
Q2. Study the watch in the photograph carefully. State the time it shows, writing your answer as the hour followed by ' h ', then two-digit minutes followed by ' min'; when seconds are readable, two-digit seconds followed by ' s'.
12 h 59 min
